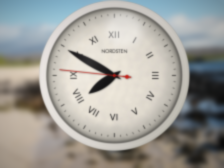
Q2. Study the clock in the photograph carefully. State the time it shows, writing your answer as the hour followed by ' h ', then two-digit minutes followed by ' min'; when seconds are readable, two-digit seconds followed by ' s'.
7 h 49 min 46 s
